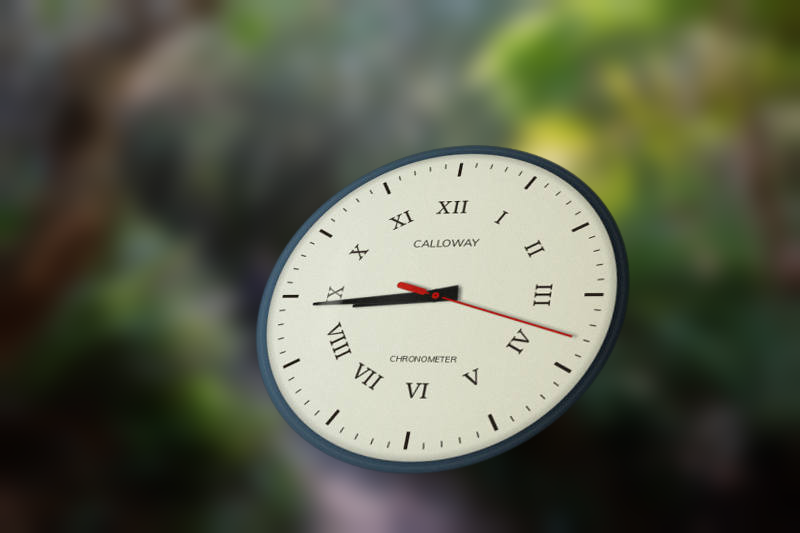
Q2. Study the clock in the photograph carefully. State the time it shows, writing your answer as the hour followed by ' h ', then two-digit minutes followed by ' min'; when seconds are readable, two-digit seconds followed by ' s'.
8 h 44 min 18 s
